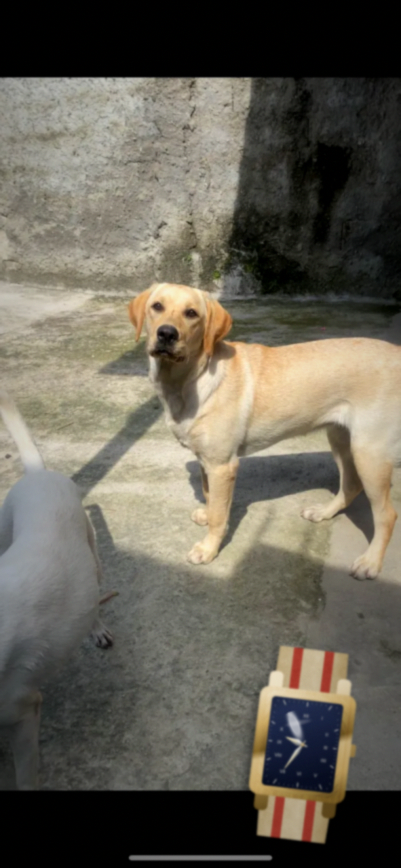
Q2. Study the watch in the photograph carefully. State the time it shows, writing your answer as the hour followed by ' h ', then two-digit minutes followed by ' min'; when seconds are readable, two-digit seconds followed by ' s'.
9 h 35 min
